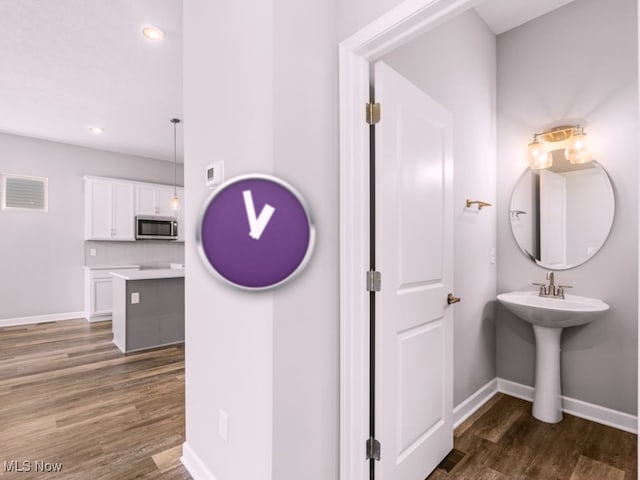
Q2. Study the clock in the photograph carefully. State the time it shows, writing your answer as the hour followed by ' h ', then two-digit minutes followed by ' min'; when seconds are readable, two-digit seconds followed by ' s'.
12 h 58 min
